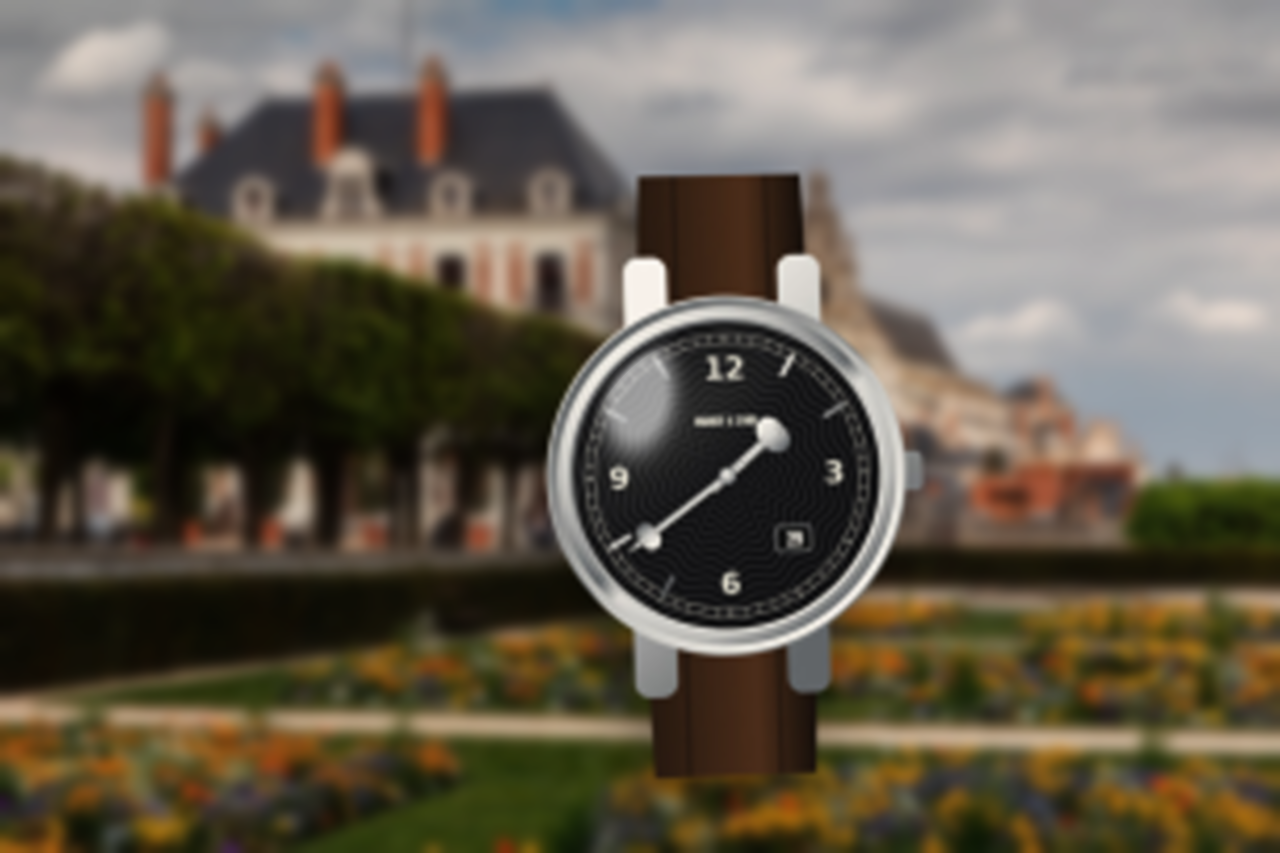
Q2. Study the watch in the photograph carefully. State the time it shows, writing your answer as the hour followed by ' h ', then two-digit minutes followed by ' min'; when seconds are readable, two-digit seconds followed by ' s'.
1 h 39 min
